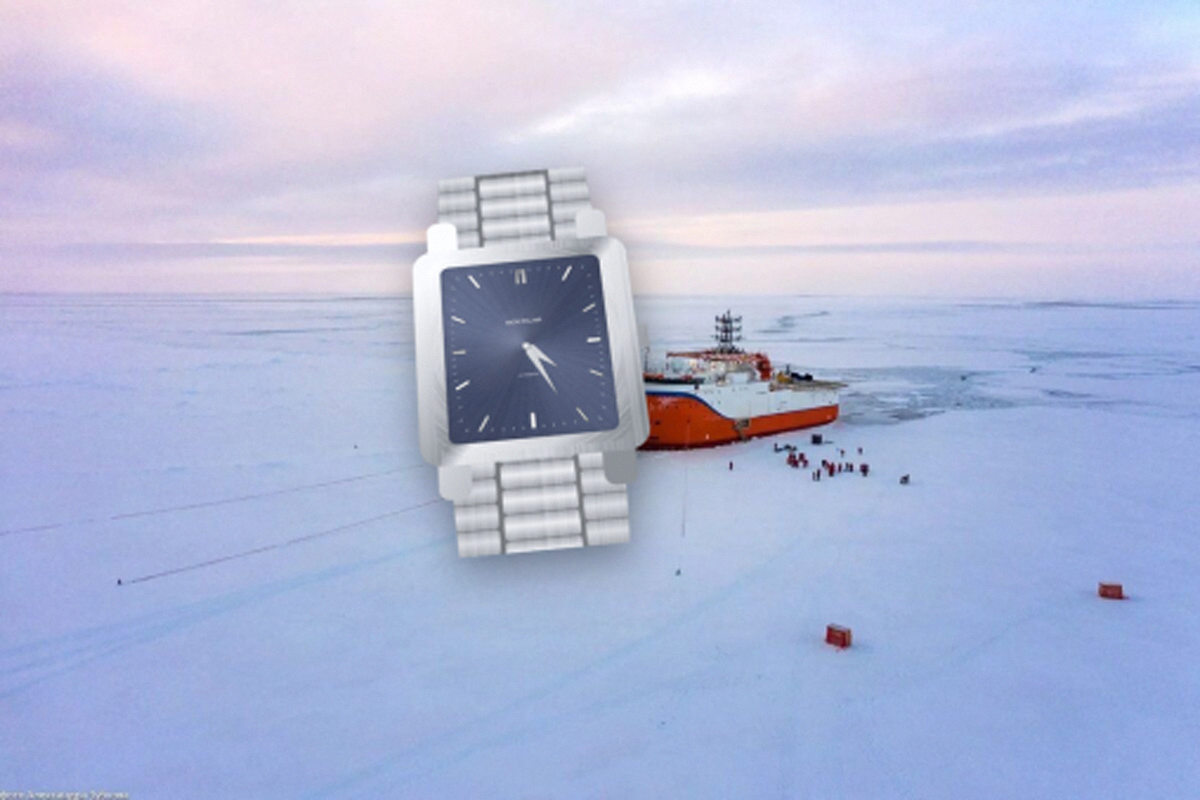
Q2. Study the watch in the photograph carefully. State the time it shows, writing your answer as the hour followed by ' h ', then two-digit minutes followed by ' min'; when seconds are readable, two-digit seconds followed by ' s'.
4 h 26 min
